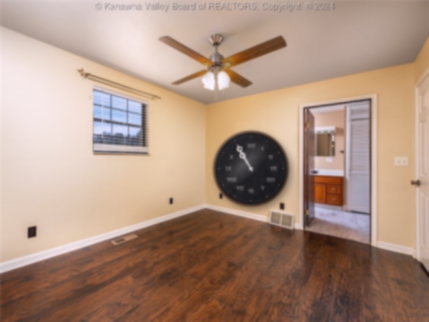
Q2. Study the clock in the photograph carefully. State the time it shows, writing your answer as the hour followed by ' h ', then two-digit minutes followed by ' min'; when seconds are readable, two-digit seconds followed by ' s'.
10 h 55 min
